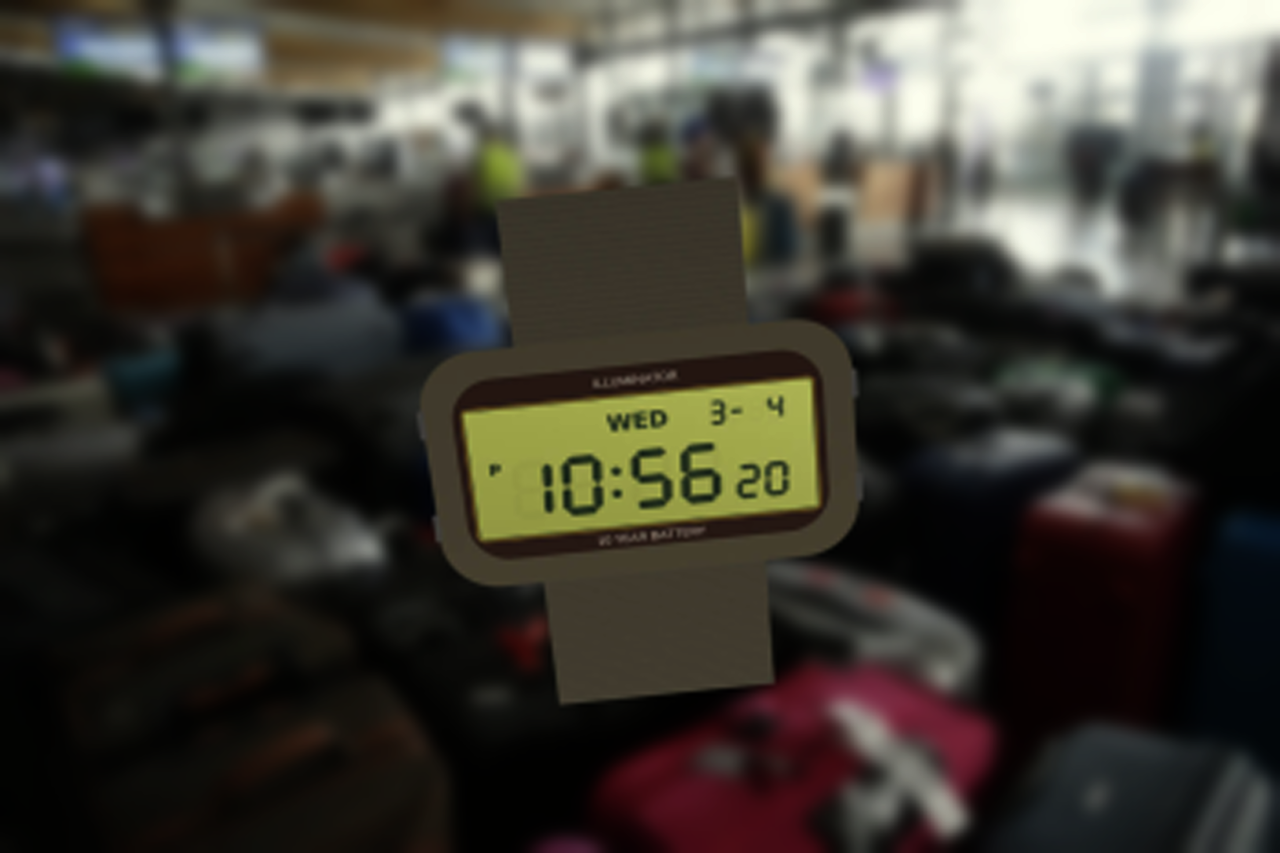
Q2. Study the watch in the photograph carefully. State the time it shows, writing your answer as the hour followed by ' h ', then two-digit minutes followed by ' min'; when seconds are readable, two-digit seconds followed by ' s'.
10 h 56 min 20 s
